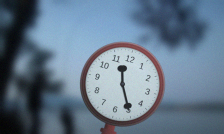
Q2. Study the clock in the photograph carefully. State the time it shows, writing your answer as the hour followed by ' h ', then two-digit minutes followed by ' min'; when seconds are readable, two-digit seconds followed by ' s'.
11 h 25 min
